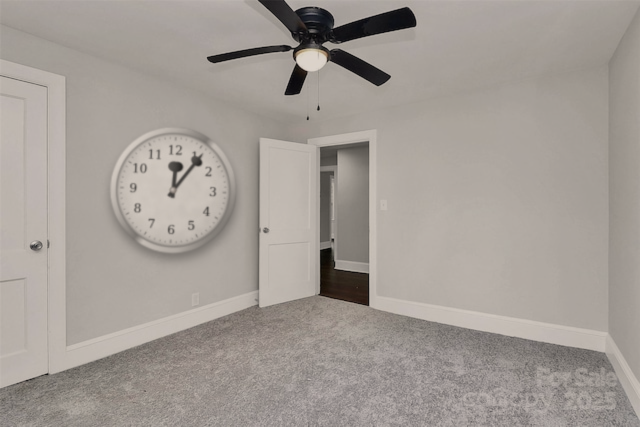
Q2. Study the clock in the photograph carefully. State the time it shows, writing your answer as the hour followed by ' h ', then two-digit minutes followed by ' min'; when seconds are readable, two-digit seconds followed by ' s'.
12 h 06 min
